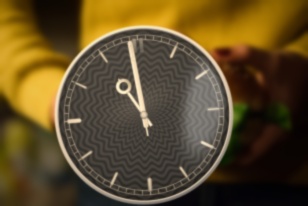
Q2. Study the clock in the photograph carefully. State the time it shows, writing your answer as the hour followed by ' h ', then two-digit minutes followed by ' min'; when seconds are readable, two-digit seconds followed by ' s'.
10 h 58 min 59 s
